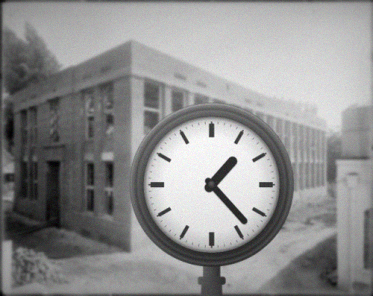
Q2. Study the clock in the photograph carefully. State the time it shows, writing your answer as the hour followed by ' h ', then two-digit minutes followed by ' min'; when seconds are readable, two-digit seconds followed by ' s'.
1 h 23 min
